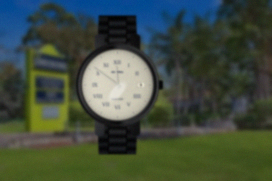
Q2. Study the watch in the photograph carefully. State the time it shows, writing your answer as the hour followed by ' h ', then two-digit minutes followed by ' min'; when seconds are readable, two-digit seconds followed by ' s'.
11 h 51 min
